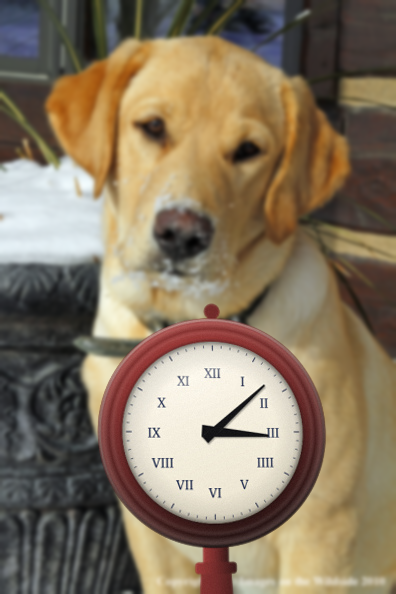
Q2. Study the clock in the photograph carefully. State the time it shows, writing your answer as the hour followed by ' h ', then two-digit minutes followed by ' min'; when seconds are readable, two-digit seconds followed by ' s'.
3 h 08 min
